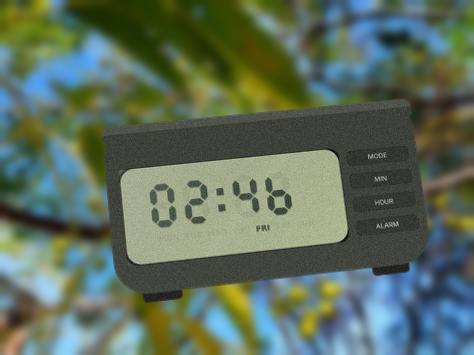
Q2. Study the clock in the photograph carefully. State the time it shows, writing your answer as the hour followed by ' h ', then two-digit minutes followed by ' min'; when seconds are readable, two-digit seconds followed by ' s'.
2 h 46 min
